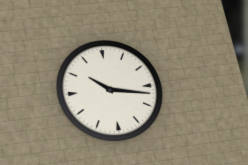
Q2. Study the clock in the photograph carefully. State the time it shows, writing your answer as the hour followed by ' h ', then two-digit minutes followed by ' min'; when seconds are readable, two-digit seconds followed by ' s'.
10 h 17 min
